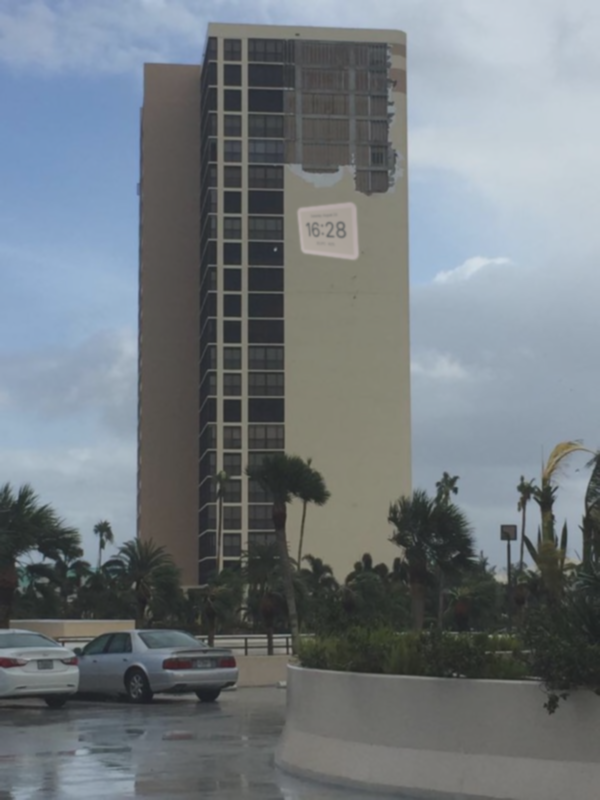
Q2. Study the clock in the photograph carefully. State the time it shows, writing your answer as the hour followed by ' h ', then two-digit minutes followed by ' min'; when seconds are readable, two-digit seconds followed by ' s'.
16 h 28 min
